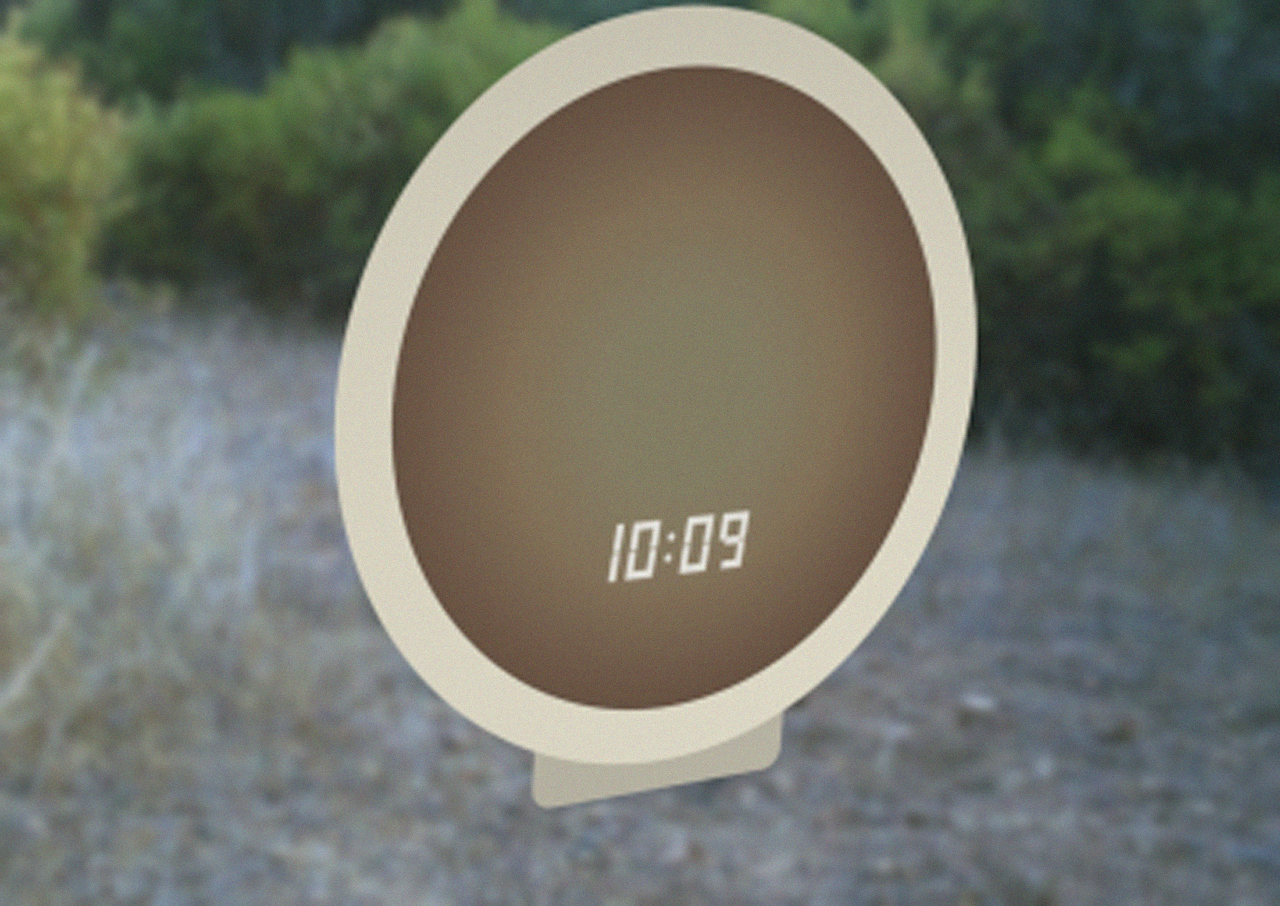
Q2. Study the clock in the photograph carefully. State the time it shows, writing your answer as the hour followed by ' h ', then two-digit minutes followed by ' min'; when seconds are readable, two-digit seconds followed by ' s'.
10 h 09 min
